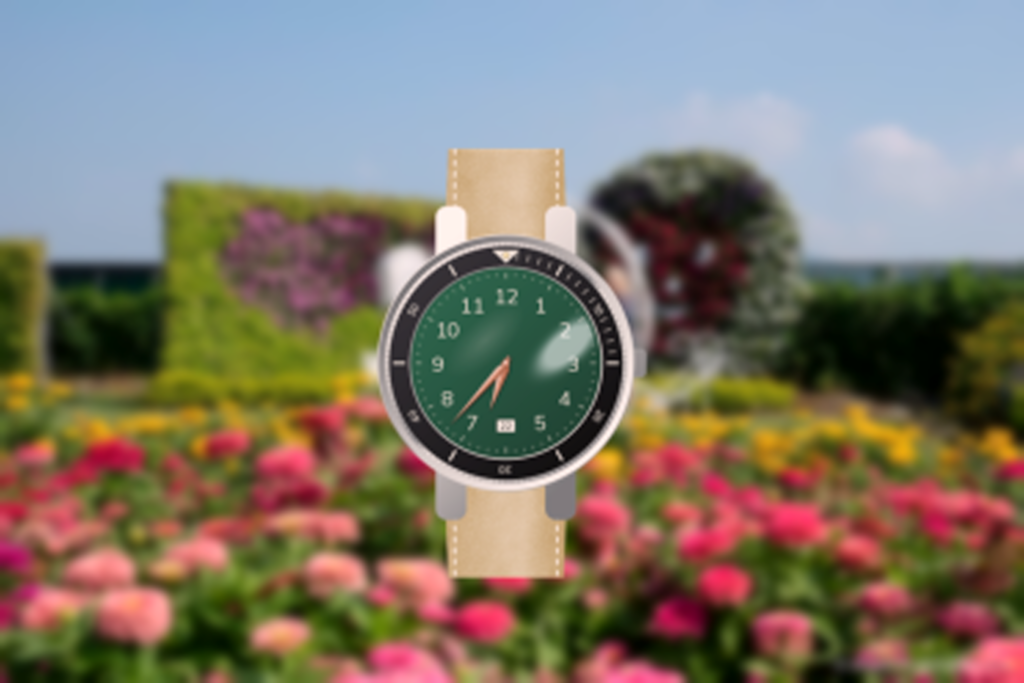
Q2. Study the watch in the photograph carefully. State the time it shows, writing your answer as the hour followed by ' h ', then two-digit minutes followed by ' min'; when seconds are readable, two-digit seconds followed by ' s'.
6 h 37 min
